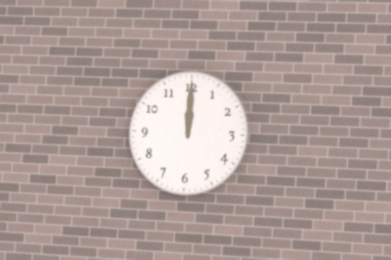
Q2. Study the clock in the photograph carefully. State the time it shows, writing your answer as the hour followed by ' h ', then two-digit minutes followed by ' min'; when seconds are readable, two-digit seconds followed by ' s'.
12 h 00 min
